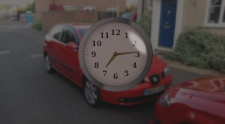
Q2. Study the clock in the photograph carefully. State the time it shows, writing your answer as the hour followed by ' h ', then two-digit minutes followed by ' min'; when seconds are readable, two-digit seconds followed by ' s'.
7 h 14 min
